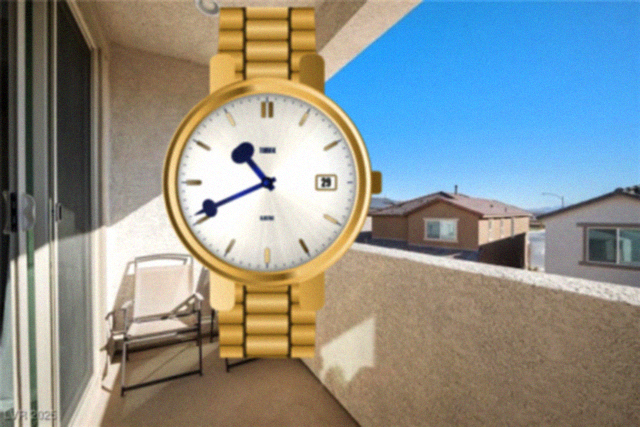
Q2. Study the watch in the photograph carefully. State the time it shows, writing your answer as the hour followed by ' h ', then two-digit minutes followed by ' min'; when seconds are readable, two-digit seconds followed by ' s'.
10 h 41 min
